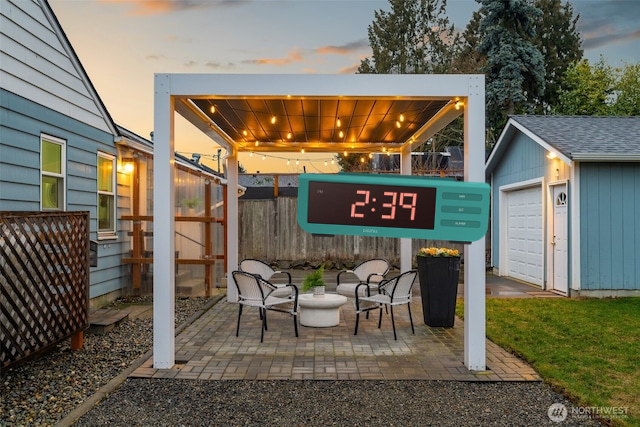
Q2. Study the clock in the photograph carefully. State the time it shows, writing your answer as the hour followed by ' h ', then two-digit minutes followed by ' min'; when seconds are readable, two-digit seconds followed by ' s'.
2 h 39 min
